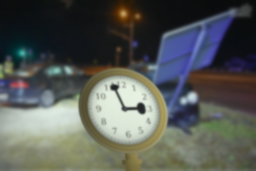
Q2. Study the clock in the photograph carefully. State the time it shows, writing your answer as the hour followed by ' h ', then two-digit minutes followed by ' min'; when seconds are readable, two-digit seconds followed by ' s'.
2 h 57 min
